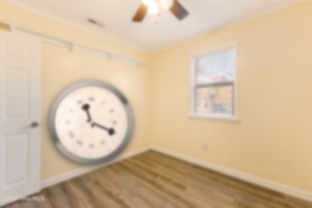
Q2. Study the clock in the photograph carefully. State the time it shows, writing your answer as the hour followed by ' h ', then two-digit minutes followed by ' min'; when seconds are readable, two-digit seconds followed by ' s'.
11 h 19 min
